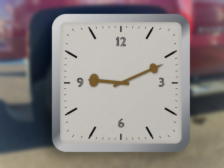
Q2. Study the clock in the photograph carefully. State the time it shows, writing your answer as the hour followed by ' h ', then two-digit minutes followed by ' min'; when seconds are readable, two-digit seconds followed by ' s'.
9 h 11 min
